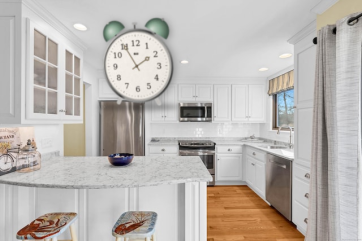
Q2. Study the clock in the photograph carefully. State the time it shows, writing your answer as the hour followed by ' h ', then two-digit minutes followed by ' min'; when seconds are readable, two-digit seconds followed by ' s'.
1 h 55 min
